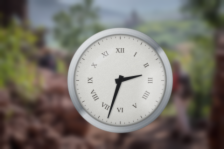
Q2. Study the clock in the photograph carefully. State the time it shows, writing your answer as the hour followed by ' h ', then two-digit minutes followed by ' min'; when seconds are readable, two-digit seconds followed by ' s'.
2 h 33 min
